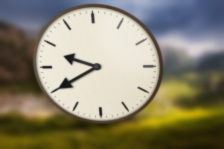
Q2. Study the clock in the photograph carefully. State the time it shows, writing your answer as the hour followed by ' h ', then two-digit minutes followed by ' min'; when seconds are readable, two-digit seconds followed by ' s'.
9 h 40 min
